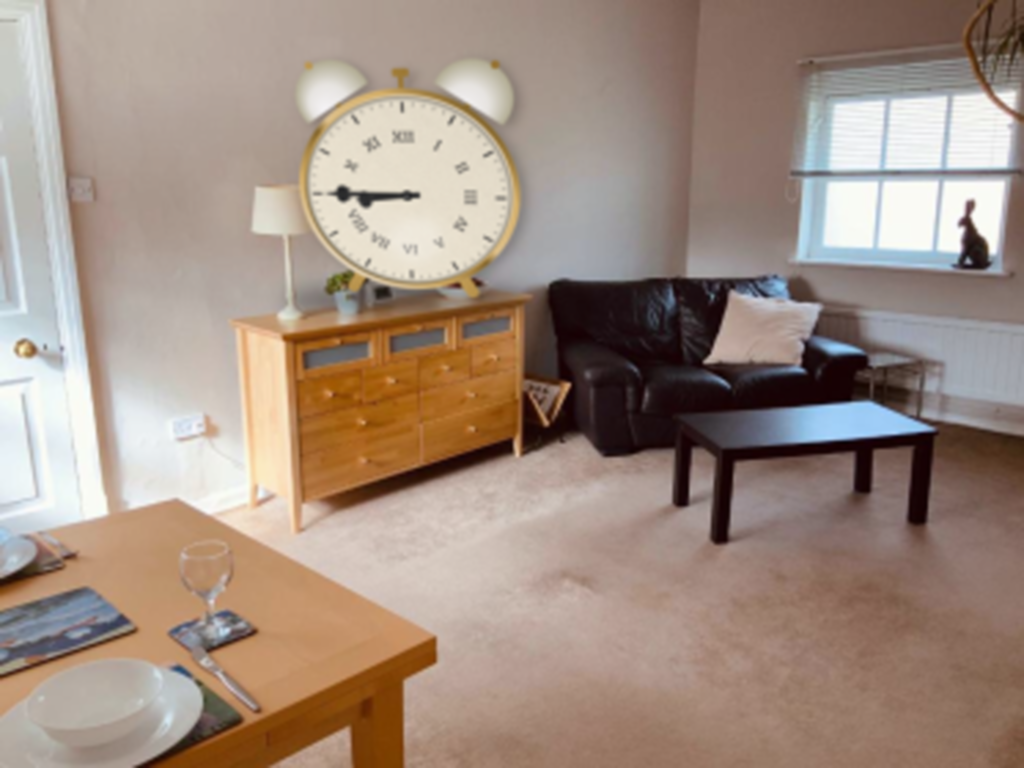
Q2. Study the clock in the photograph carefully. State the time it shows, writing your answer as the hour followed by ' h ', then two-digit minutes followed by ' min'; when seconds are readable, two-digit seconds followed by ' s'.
8 h 45 min
